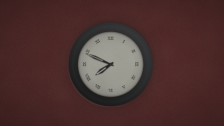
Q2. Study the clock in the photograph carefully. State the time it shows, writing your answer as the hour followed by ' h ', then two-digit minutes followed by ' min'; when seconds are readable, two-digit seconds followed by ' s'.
7 h 49 min
